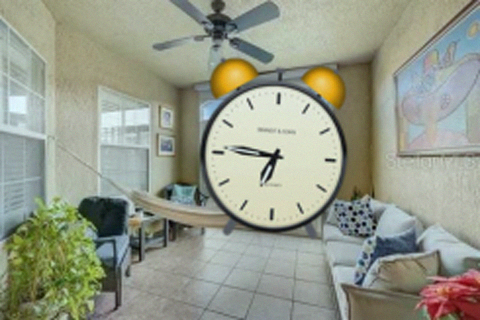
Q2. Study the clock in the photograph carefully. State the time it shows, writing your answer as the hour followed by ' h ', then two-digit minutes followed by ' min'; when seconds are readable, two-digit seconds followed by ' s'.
6 h 46 min
